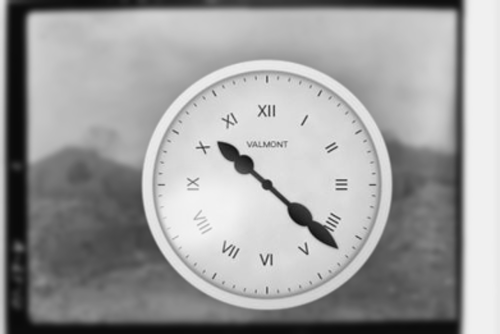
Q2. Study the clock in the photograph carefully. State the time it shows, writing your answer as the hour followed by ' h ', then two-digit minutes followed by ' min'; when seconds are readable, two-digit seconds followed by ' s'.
10 h 22 min
